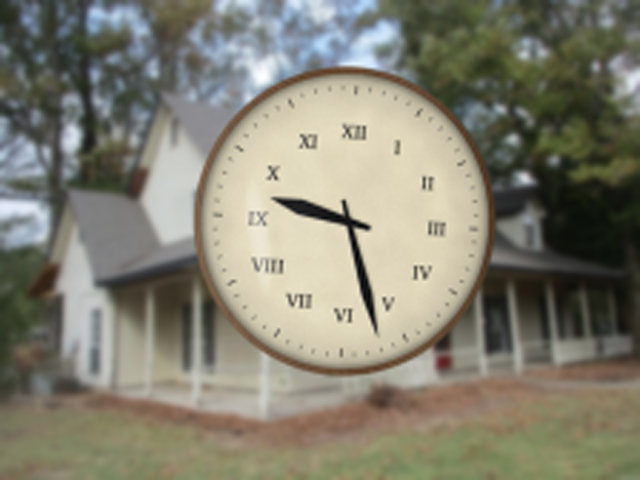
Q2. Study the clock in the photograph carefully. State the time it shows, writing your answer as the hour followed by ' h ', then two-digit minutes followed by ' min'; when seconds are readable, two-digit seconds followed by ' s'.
9 h 27 min
